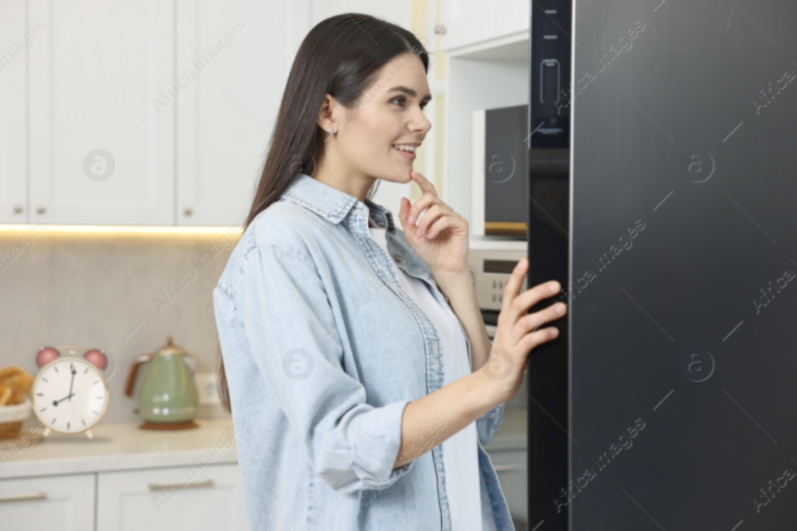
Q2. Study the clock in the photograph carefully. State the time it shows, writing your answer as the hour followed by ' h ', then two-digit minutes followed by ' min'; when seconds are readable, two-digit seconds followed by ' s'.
8 h 01 min
